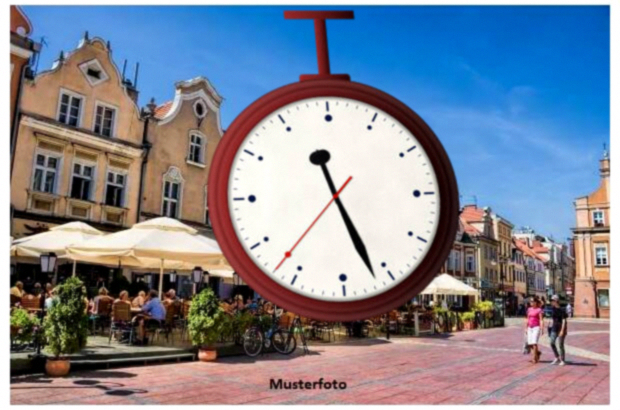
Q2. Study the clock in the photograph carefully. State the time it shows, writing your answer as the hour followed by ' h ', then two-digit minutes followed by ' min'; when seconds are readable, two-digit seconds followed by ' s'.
11 h 26 min 37 s
